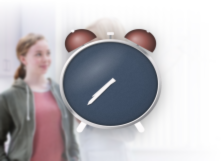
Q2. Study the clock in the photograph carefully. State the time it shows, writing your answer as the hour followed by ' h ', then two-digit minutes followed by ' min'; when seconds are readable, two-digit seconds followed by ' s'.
7 h 37 min
